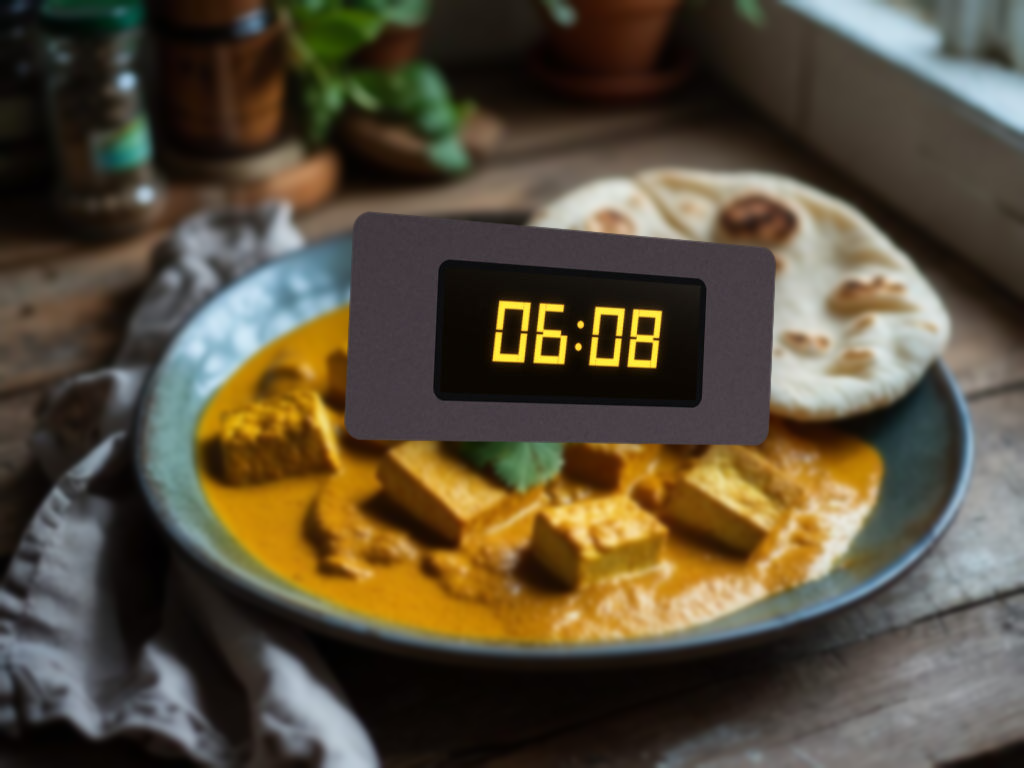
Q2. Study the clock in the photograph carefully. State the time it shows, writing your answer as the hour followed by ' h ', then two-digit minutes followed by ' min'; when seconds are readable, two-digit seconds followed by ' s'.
6 h 08 min
